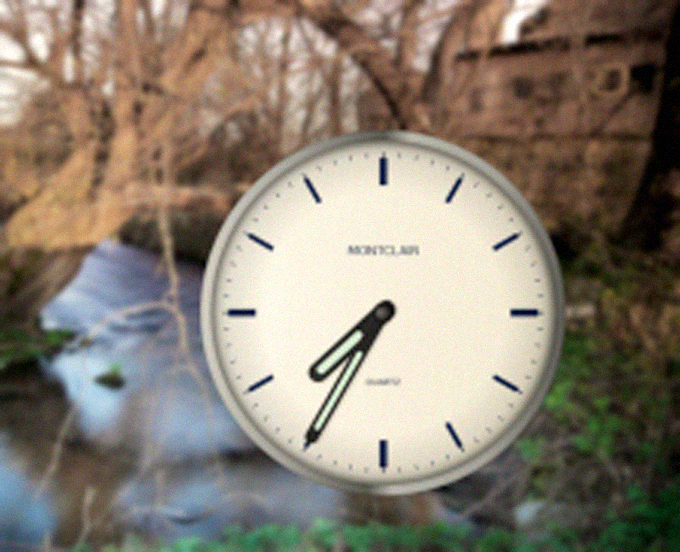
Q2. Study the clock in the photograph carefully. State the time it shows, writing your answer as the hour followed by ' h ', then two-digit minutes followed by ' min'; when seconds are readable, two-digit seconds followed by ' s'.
7 h 35 min
